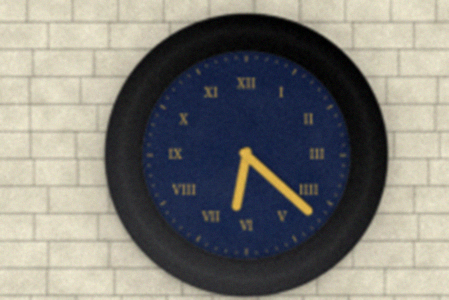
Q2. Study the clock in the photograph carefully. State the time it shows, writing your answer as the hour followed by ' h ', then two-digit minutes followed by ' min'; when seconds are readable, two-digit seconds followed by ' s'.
6 h 22 min
